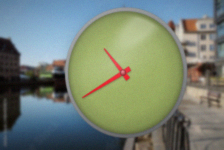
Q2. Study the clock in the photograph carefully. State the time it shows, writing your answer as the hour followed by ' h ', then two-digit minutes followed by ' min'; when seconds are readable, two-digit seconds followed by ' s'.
10 h 40 min
